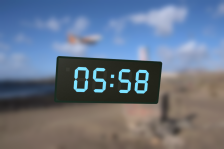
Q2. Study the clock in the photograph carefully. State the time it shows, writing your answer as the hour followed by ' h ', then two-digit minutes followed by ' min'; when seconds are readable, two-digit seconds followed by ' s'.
5 h 58 min
